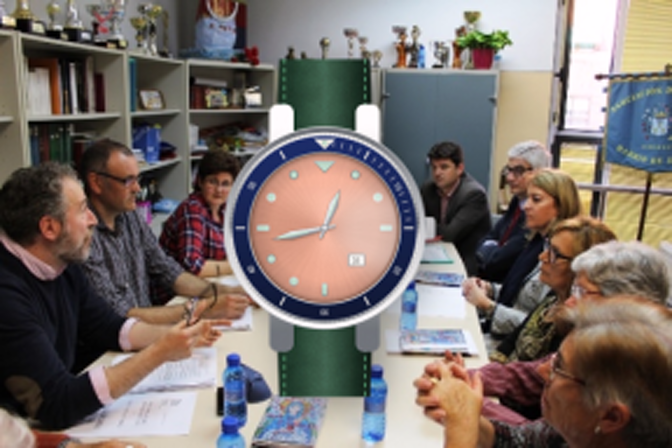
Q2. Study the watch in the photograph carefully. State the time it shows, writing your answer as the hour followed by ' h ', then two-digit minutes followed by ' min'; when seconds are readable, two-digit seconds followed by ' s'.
12 h 43 min
